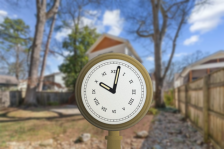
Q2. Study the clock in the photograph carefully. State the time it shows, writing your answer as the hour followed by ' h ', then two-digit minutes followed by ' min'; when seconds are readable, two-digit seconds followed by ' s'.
10 h 02 min
